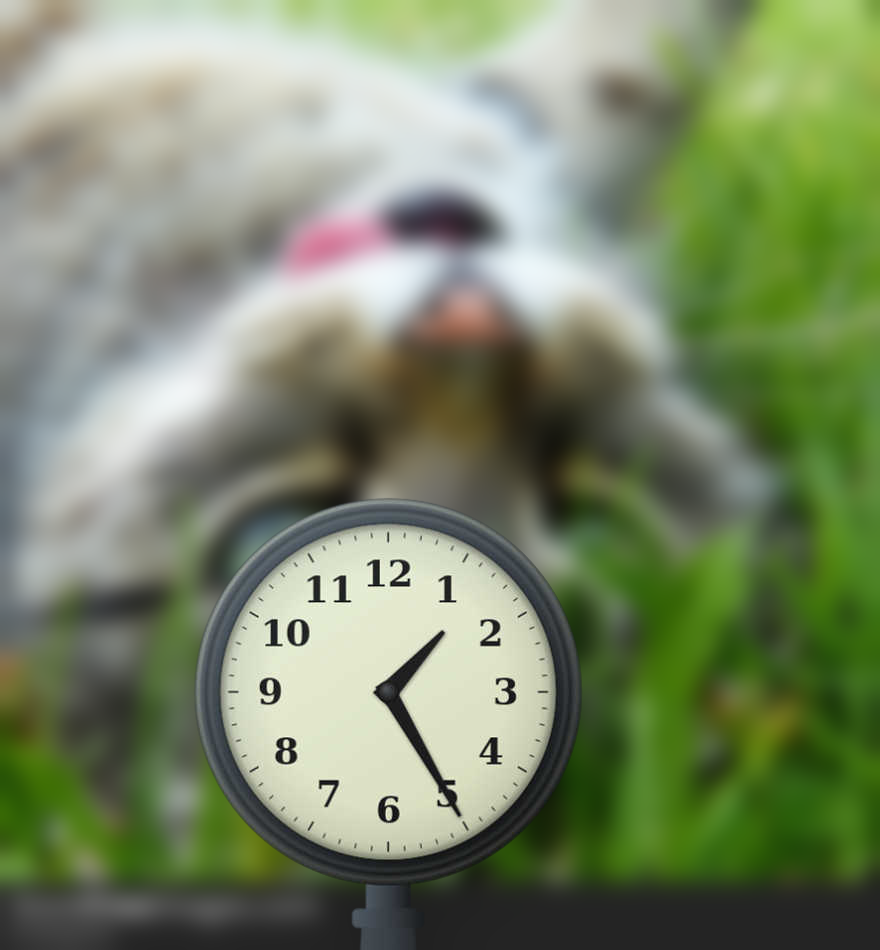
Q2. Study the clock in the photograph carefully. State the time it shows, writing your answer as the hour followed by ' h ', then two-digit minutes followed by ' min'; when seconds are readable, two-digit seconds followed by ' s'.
1 h 25 min
